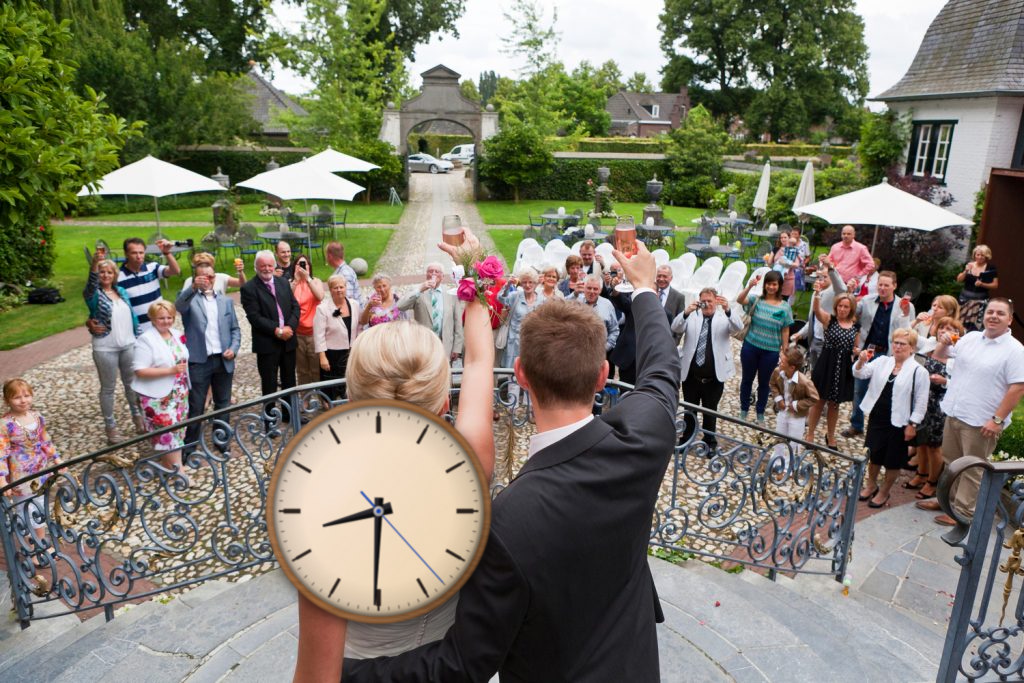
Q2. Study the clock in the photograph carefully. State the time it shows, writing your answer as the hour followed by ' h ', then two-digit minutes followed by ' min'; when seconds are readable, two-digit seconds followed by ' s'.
8 h 30 min 23 s
